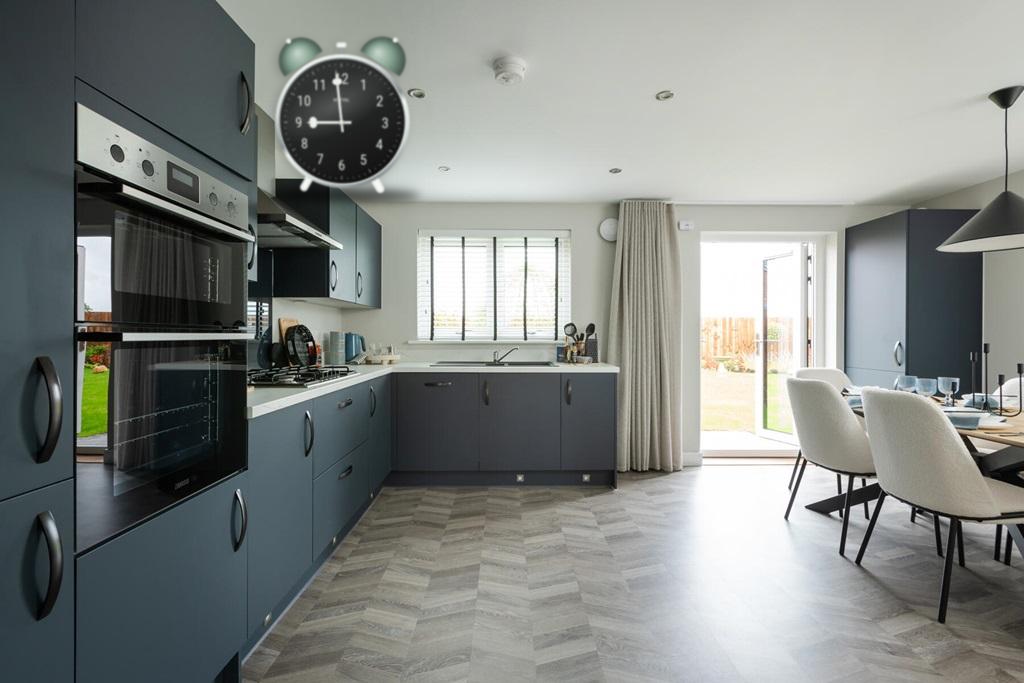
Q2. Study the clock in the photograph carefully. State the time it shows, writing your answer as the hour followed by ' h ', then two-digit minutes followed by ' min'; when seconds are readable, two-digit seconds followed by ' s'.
8 h 59 min
